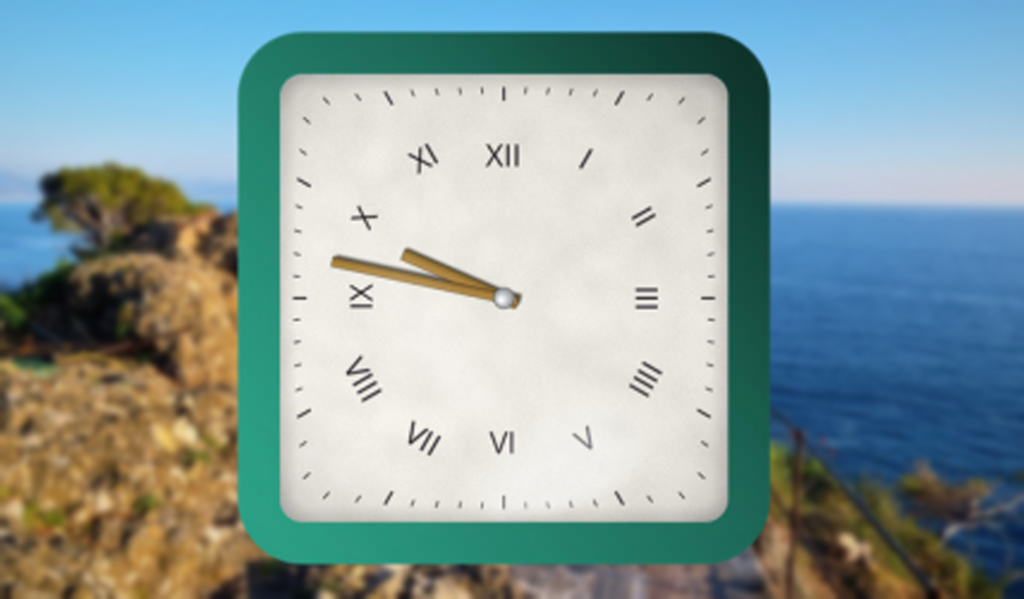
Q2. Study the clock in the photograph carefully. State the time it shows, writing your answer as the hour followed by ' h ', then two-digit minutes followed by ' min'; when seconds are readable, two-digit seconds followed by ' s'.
9 h 47 min
